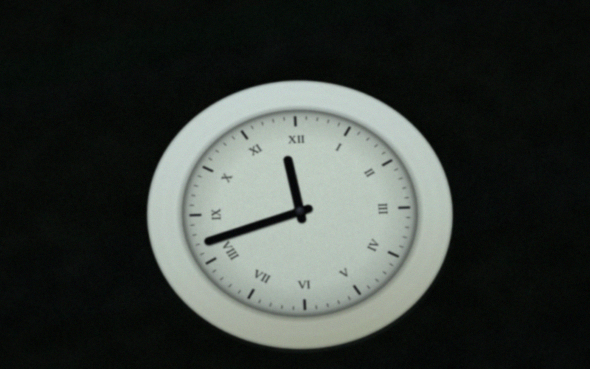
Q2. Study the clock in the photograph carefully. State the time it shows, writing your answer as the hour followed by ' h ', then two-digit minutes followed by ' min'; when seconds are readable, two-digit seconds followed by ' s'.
11 h 42 min
